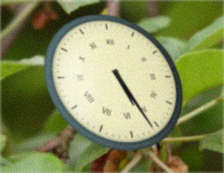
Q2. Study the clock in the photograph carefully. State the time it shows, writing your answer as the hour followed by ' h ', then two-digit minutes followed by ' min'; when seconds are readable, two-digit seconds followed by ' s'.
5 h 26 min
